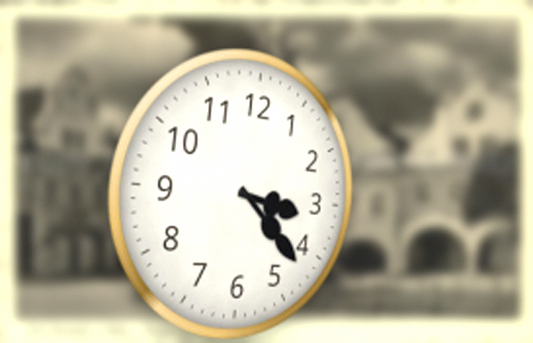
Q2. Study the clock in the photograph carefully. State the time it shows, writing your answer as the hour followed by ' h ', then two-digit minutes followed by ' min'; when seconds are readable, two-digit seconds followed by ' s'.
3 h 22 min
